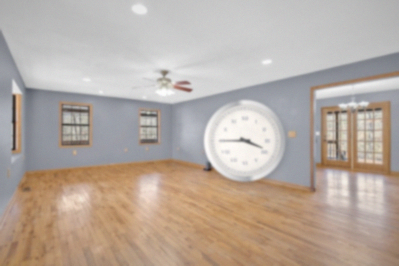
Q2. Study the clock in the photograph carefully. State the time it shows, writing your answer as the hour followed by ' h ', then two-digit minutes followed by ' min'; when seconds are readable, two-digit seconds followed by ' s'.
3 h 45 min
